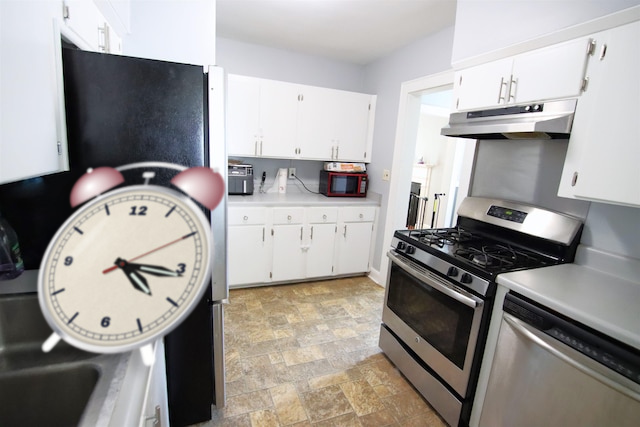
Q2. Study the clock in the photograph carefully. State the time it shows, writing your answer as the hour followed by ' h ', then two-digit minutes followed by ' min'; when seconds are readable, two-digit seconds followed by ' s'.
4 h 16 min 10 s
